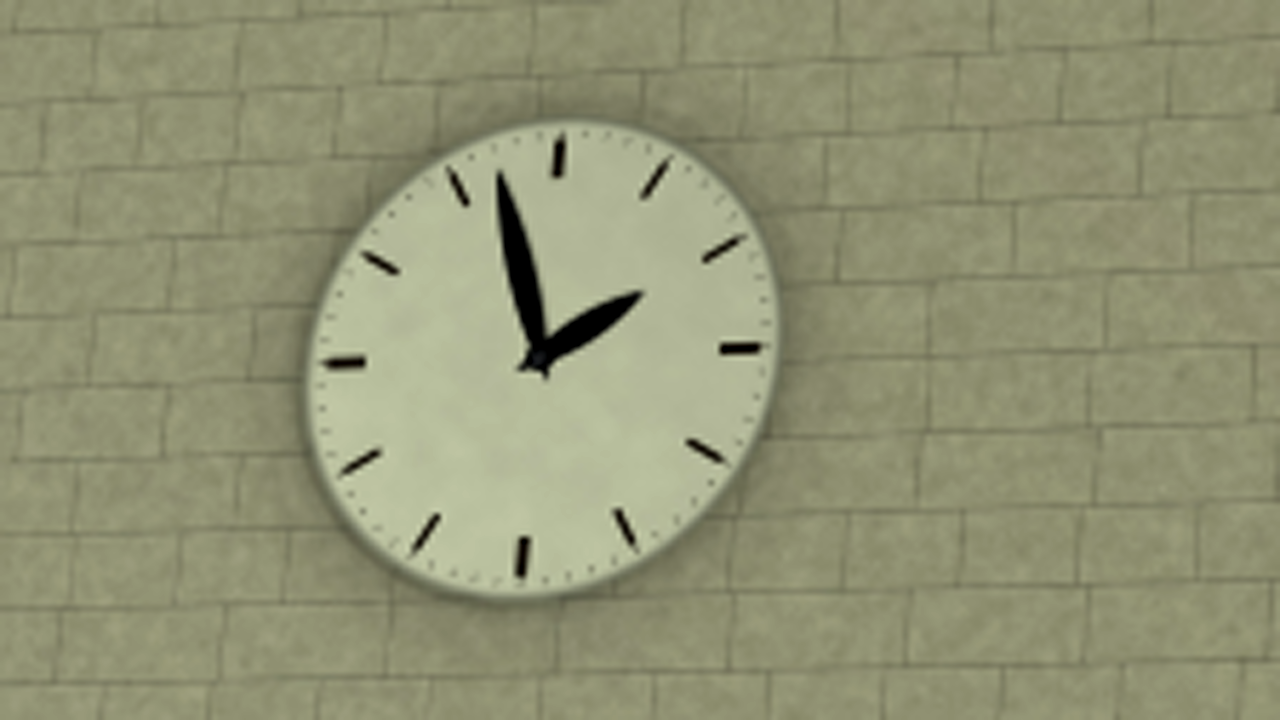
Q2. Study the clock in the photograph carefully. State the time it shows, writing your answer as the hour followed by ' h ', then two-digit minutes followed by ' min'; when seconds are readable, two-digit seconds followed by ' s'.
1 h 57 min
